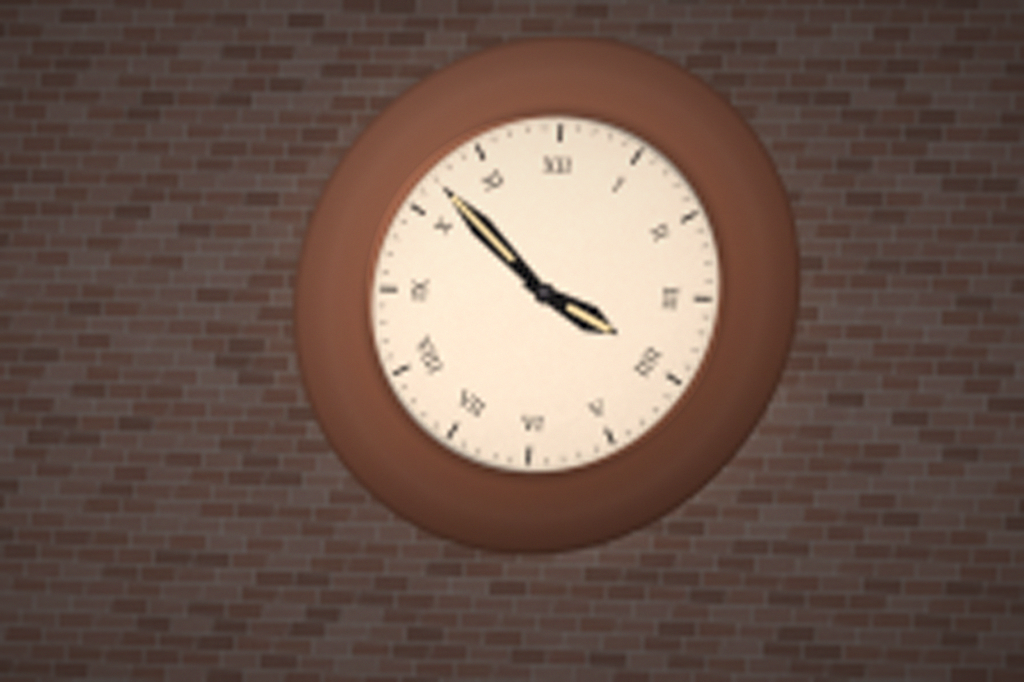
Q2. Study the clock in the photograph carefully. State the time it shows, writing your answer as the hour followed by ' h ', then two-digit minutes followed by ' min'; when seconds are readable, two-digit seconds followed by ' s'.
3 h 52 min
